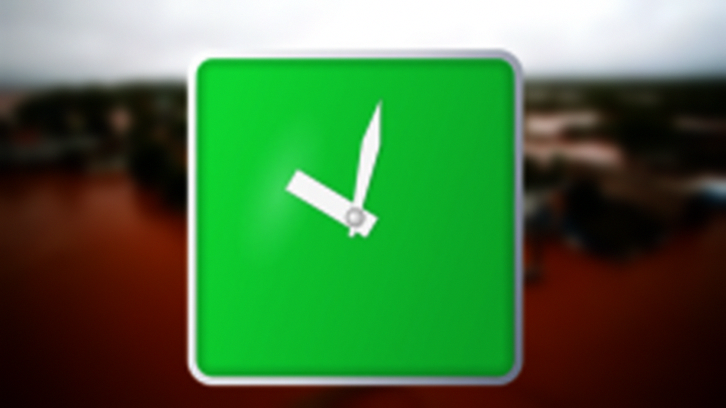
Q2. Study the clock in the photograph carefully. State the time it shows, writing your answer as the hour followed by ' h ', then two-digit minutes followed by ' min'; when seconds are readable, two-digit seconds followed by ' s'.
10 h 02 min
